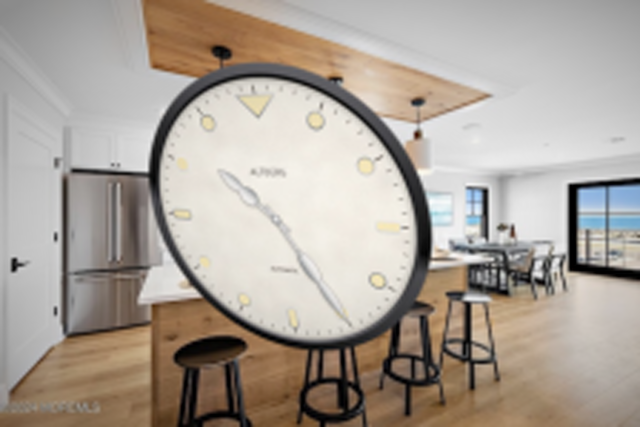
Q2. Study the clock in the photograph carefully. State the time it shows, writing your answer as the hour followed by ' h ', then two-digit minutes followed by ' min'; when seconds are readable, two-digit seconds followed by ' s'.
10 h 25 min
